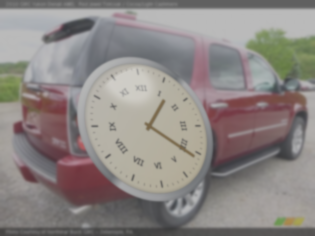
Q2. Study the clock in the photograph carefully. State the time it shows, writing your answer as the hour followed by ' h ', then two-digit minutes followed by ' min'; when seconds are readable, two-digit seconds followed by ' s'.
1 h 21 min
